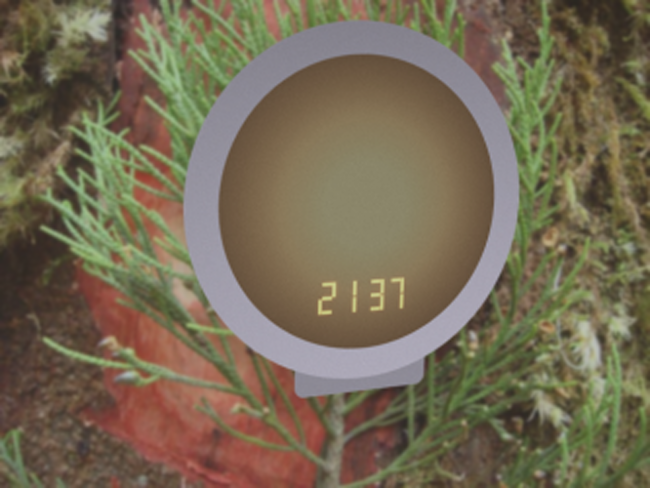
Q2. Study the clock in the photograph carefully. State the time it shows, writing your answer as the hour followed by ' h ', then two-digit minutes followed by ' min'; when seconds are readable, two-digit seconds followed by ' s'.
21 h 37 min
